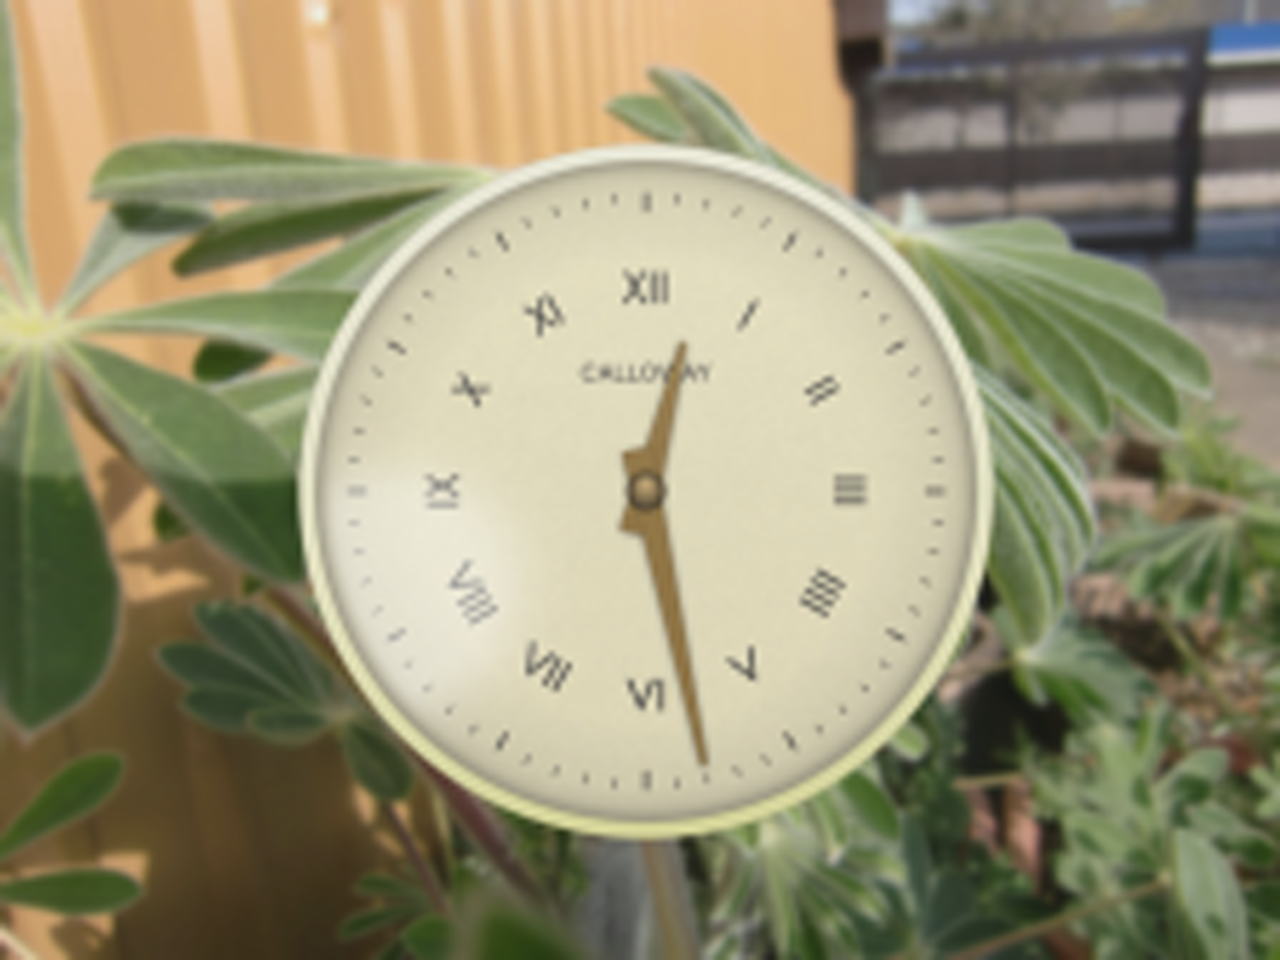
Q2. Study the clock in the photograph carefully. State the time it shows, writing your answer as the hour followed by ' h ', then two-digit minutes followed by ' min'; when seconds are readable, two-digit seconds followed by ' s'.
12 h 28 min
